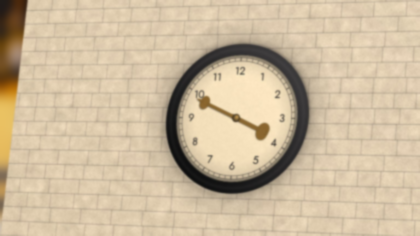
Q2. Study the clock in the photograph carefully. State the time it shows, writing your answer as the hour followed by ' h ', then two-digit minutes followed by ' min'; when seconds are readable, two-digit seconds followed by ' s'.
3 h 49 min
